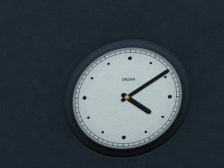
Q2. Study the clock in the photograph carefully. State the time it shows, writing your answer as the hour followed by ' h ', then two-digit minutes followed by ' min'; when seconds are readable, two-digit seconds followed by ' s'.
4 h 09 min
